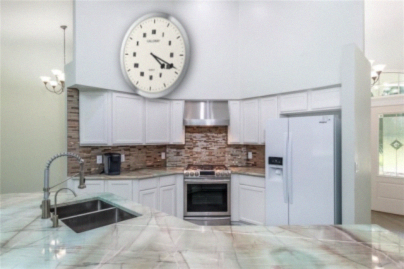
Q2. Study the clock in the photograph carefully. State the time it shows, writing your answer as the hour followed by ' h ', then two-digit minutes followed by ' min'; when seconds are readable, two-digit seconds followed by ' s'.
4 h 19 min
